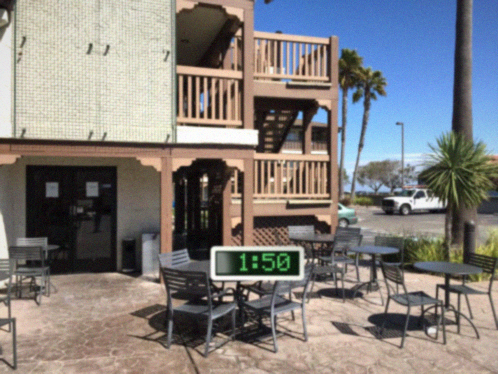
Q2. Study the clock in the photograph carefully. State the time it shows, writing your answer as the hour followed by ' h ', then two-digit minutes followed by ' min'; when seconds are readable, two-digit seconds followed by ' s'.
1 h 50 min
